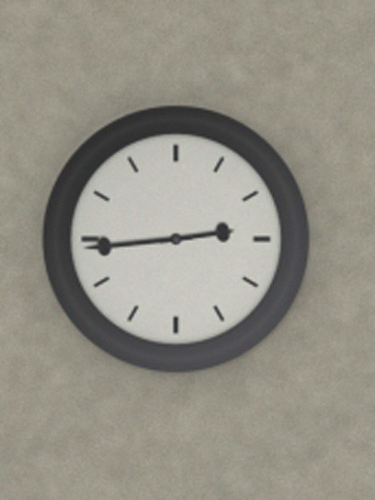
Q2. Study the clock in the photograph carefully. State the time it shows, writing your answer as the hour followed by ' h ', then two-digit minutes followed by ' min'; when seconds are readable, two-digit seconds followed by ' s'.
2 h 44 min
